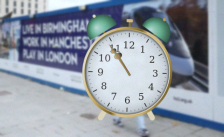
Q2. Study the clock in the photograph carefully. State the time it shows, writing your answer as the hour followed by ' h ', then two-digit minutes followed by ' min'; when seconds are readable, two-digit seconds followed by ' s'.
10 h 54 min
